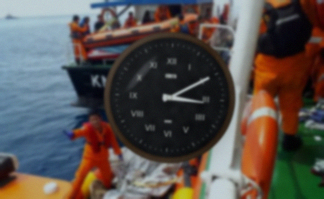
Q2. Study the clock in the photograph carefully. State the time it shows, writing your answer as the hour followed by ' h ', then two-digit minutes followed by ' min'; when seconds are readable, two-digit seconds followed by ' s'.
3 h 10 min
